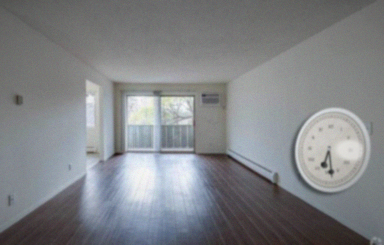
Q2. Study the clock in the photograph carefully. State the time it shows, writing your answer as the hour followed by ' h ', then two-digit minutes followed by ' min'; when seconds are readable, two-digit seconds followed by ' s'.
6 h 28 min
